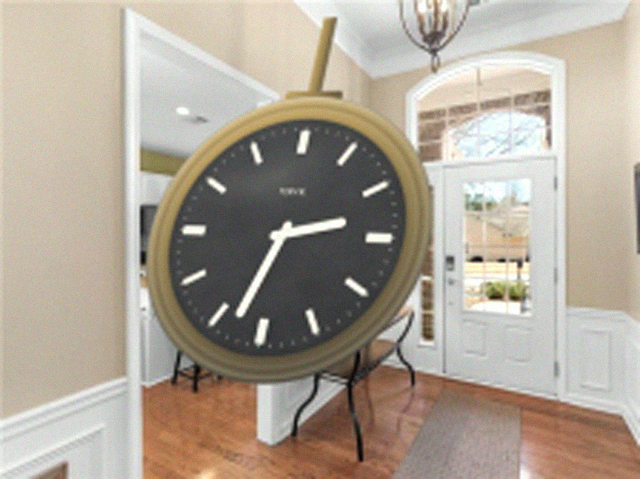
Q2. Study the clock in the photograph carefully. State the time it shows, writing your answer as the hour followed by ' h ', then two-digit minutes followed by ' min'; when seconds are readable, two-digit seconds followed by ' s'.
2 h 33 min
